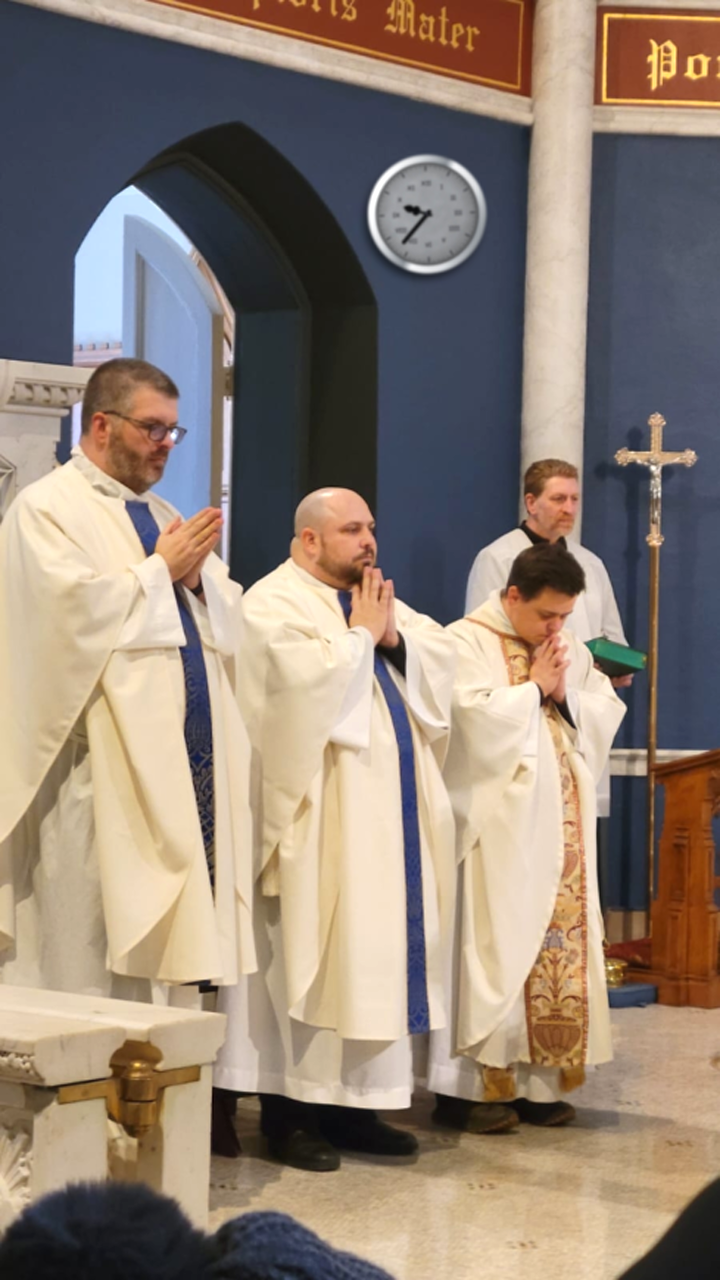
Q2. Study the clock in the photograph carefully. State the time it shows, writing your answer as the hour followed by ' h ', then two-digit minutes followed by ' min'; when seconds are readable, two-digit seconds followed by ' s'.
9 h 37 min
